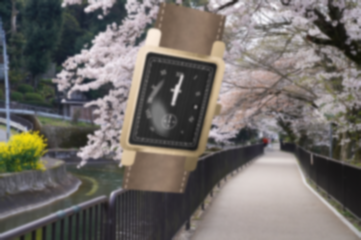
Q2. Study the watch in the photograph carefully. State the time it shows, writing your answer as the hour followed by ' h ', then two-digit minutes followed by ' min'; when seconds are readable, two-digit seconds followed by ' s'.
12 h 01 min
